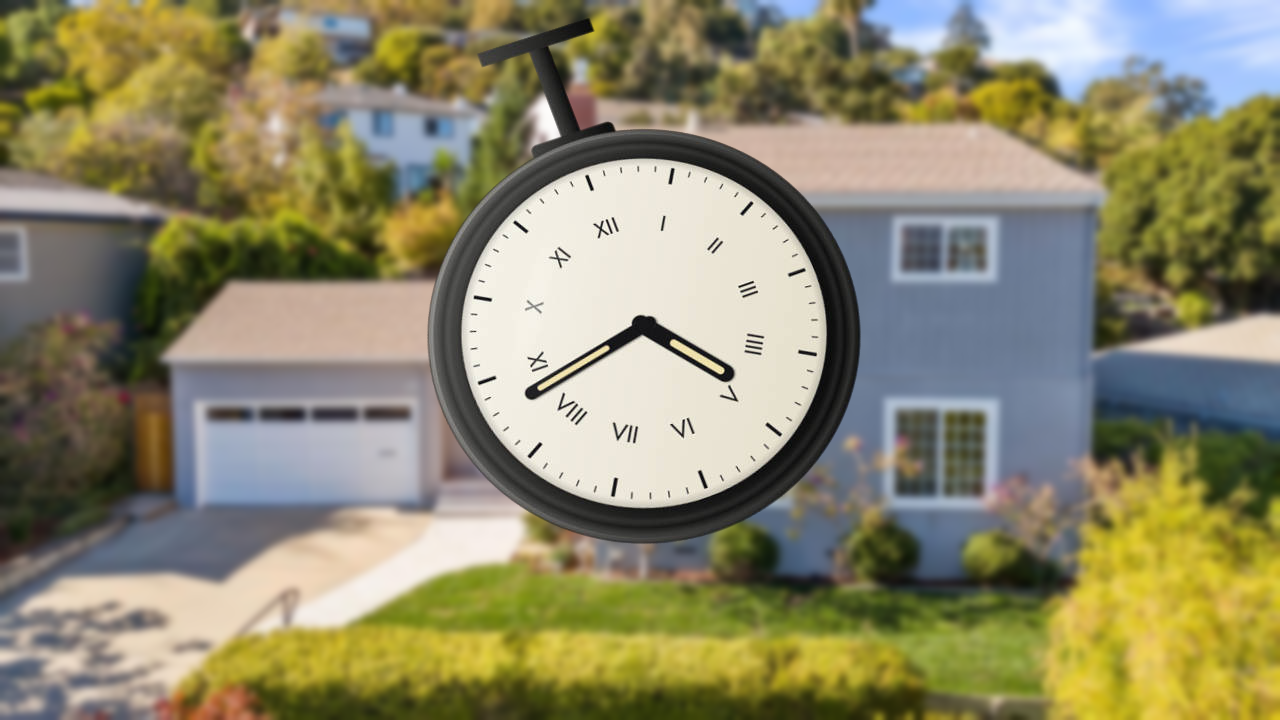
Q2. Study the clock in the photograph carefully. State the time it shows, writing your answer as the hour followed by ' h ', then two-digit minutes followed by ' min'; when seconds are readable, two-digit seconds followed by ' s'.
4 h 43 min
